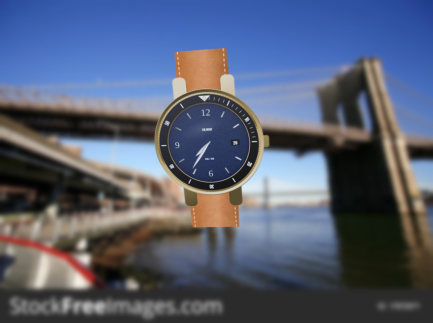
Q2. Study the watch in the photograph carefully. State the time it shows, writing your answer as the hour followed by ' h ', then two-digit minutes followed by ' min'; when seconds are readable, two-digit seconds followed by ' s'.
7 h 36 min
